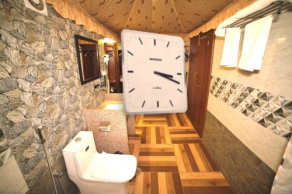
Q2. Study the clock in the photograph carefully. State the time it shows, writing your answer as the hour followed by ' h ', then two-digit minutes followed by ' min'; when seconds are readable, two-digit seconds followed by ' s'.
3 h 18 min
